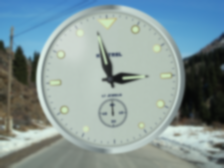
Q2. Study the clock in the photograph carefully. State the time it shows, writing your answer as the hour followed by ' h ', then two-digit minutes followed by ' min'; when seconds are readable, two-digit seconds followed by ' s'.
2 h 58 min
